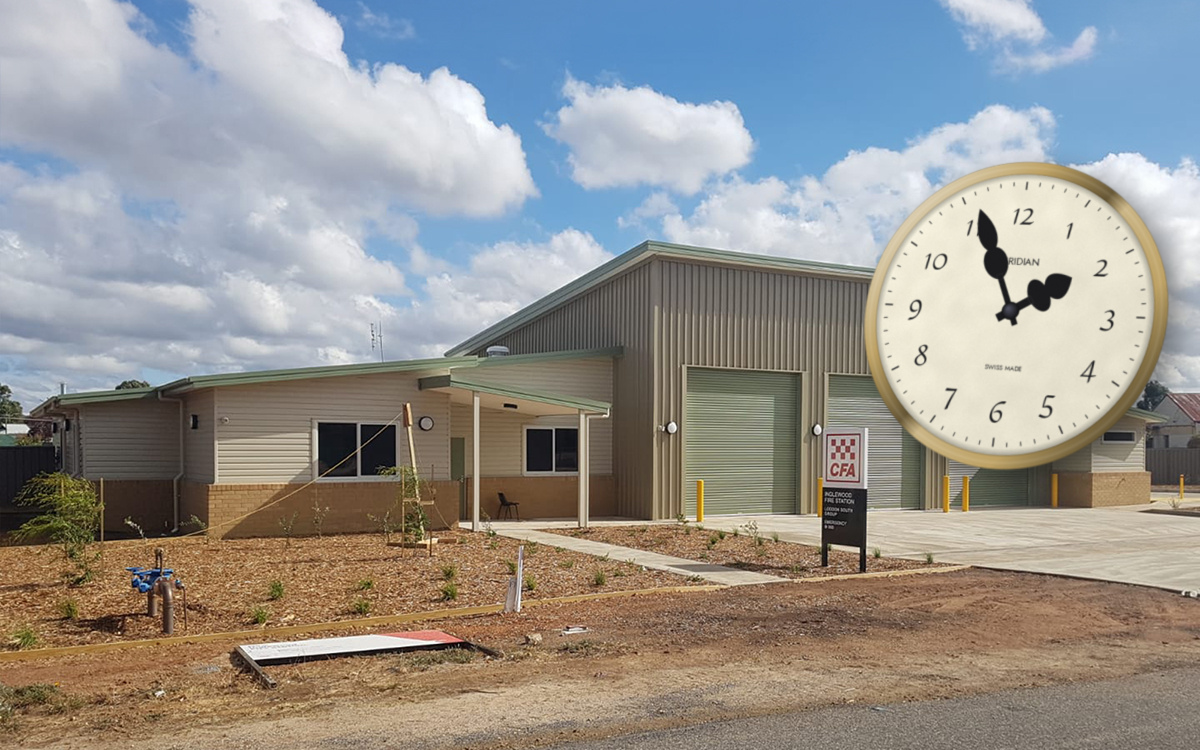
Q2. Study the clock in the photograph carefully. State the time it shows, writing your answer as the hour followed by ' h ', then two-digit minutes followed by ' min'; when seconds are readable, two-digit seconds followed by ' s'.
1 h 56 min
